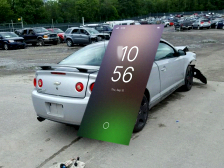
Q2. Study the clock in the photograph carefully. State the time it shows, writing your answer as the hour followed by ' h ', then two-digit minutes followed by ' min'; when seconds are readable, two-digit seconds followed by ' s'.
10 h 56 min
